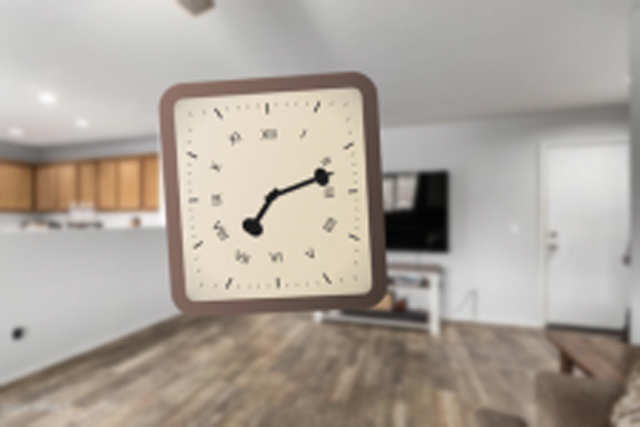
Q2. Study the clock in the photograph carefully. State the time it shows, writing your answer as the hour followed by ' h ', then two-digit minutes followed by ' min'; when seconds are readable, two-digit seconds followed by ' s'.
7 h 12 min
